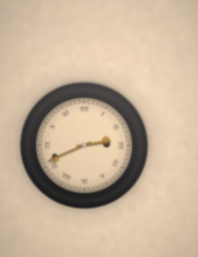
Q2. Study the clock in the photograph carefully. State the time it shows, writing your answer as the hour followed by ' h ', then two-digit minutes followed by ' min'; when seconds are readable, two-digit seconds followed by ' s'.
2 h 41 min
